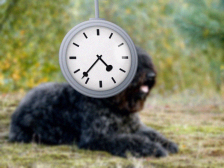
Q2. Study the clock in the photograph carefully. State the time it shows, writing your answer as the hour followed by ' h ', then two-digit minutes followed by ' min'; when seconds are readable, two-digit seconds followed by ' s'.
4 h 37 min
